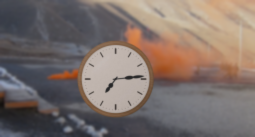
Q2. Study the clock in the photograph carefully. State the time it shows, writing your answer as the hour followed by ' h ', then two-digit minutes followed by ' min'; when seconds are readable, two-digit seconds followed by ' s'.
7 h 14 min
